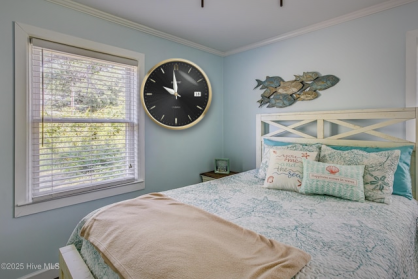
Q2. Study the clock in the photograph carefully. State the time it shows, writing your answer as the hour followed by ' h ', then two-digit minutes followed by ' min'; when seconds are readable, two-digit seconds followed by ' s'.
9 h 59 min
